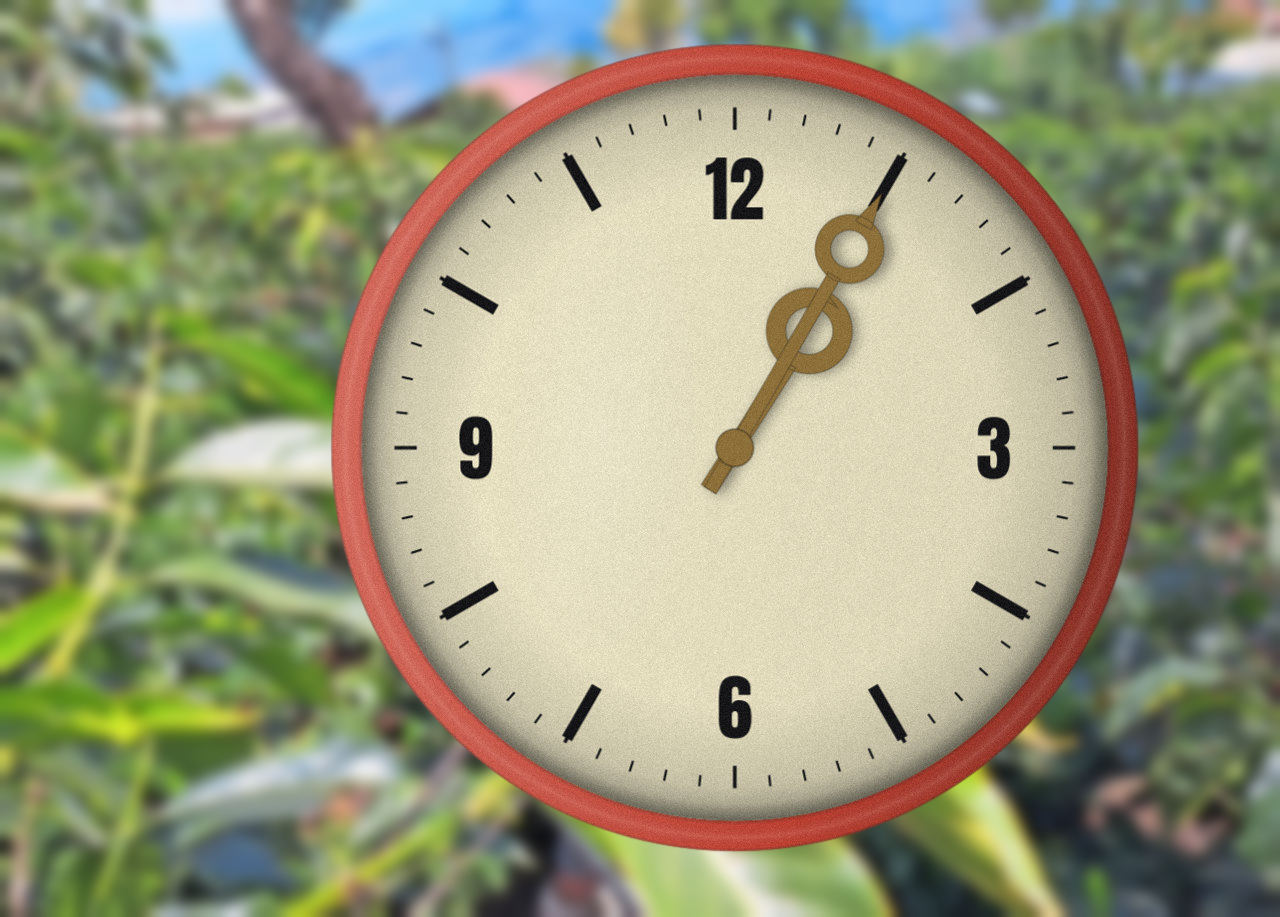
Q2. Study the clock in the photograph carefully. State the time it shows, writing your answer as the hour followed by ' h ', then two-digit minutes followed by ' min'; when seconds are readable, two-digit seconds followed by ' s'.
1 h 05 min
